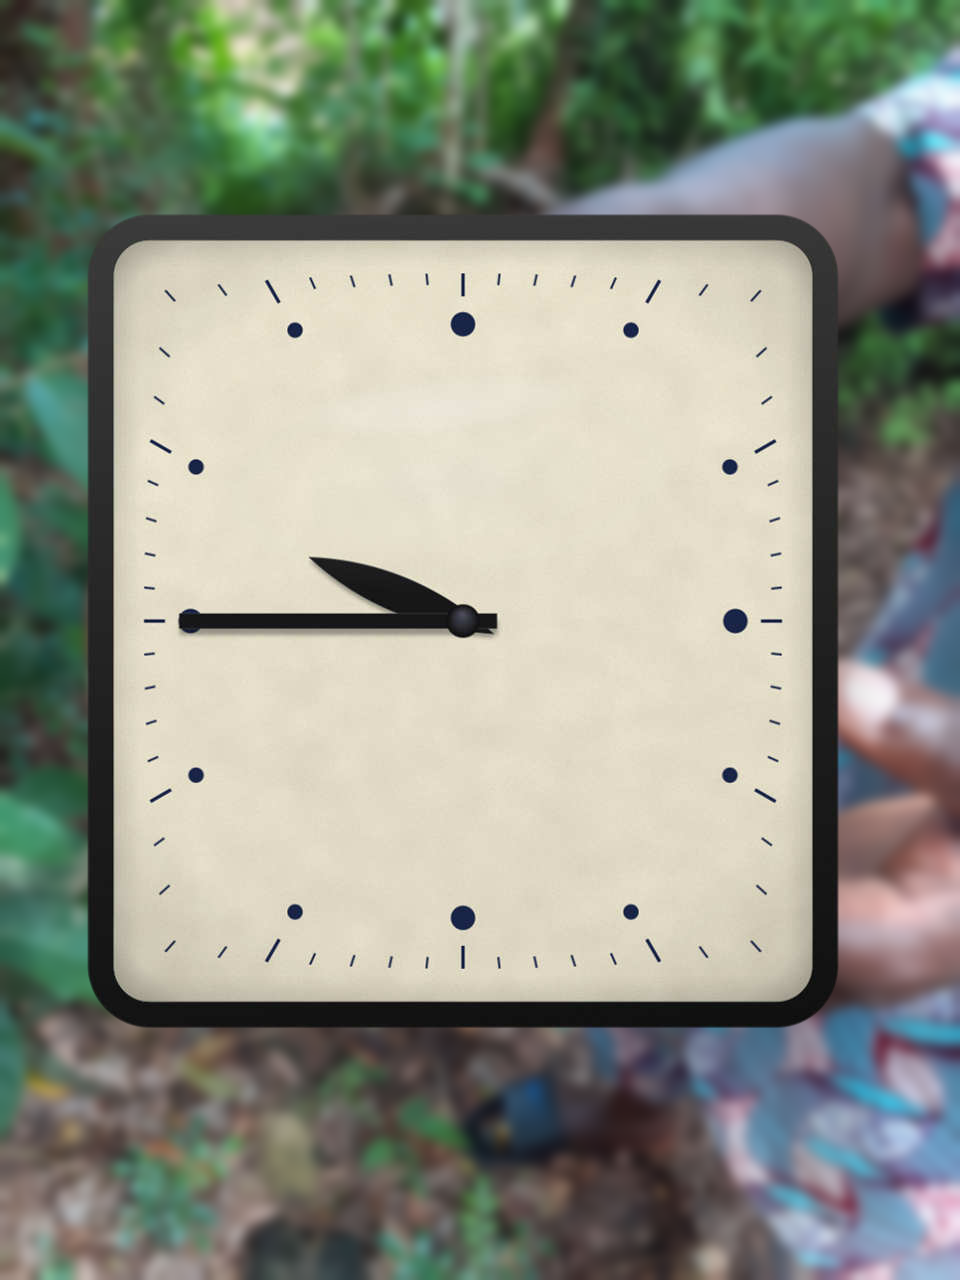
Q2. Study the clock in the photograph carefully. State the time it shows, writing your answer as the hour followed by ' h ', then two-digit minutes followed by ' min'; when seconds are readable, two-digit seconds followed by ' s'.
9 h 45 min
